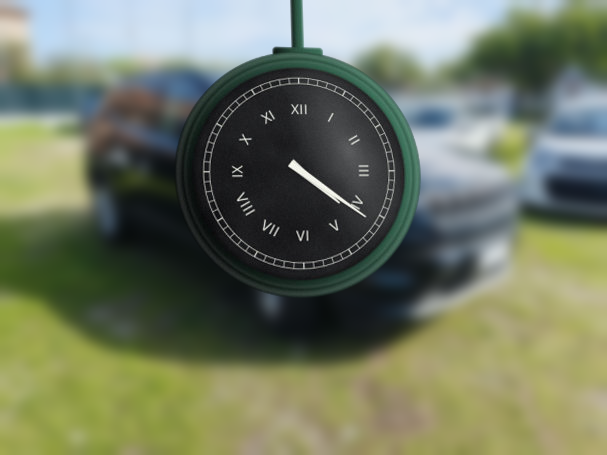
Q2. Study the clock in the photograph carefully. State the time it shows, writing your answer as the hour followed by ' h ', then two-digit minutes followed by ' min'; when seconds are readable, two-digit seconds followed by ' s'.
4 h 21 min
